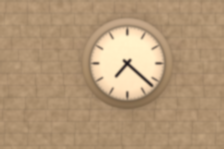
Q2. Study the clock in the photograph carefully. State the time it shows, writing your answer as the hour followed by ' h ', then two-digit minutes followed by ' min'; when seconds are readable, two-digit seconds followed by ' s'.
7 h 22 min
